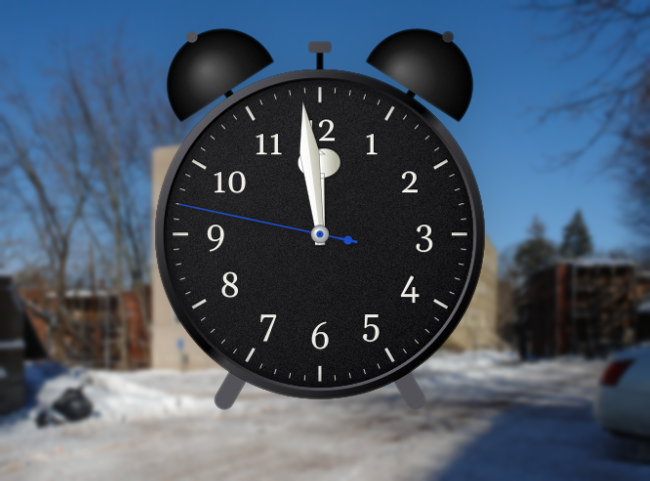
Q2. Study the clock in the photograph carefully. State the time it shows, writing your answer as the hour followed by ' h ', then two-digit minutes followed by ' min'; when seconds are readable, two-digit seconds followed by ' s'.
11 h 58 min 47 s
